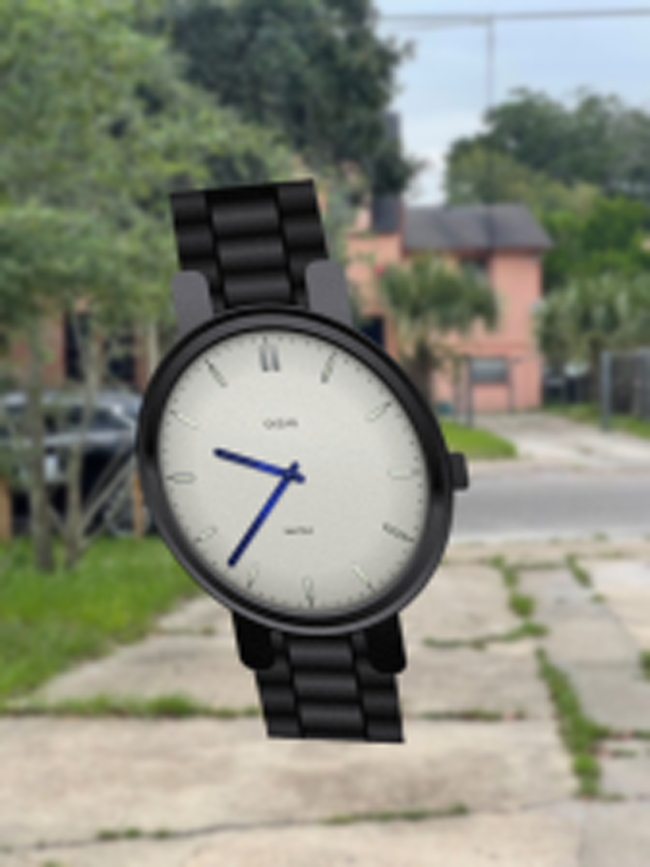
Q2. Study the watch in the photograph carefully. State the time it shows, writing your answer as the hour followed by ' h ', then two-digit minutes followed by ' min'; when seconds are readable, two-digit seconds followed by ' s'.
9 h 37 min
